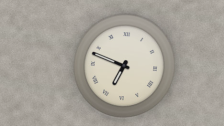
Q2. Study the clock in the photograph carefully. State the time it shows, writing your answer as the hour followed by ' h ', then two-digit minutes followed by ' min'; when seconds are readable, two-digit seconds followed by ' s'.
6 h 48 min
